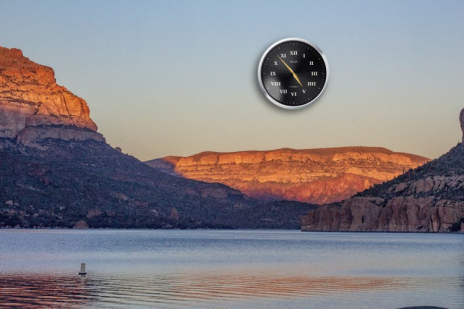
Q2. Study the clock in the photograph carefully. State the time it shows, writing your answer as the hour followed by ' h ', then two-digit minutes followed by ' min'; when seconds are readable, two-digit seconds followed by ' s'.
4 h 53 min
